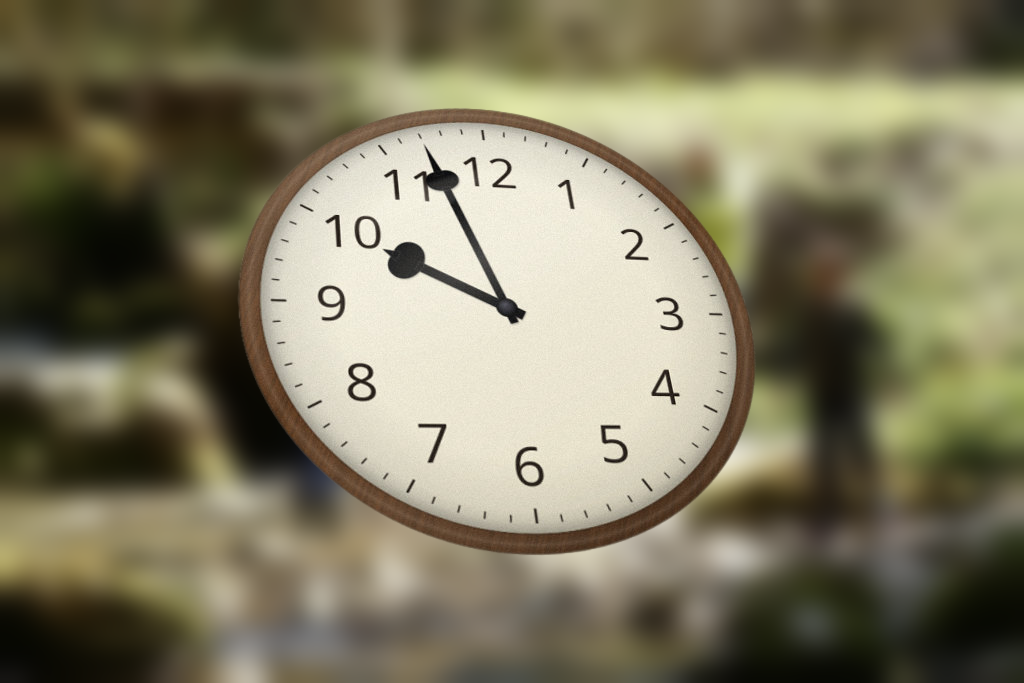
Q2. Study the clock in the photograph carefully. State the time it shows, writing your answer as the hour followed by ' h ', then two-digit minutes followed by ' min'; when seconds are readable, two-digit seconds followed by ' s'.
9 h 57 min
